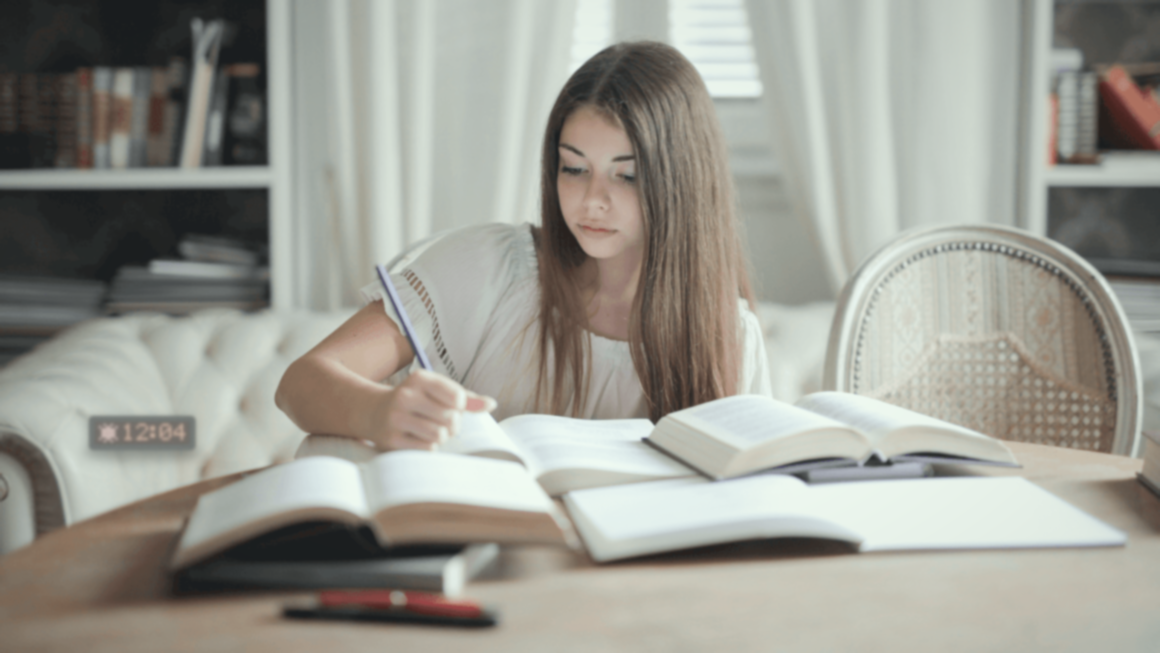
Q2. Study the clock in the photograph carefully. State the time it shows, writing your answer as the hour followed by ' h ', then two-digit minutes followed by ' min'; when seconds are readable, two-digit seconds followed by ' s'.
12 h 04 min
